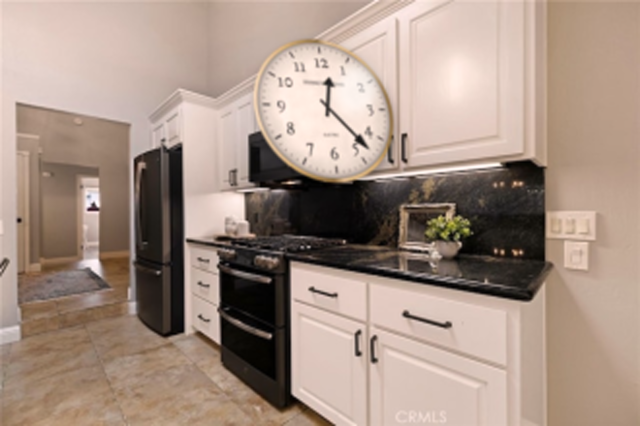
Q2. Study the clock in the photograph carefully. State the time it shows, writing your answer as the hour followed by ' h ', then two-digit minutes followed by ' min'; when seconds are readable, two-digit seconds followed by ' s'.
12 h 23 min
